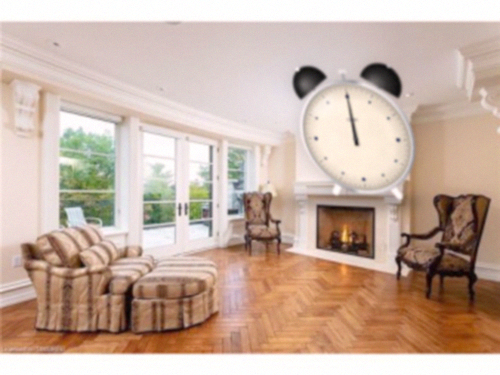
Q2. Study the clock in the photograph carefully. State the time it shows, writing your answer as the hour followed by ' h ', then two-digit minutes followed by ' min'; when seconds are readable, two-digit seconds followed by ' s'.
12 h 00 min
